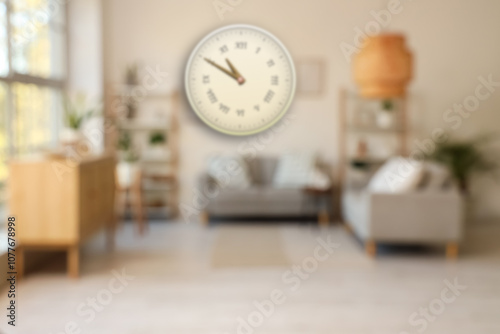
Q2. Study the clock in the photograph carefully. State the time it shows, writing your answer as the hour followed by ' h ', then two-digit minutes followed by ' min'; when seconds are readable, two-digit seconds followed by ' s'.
10 h 50 min
